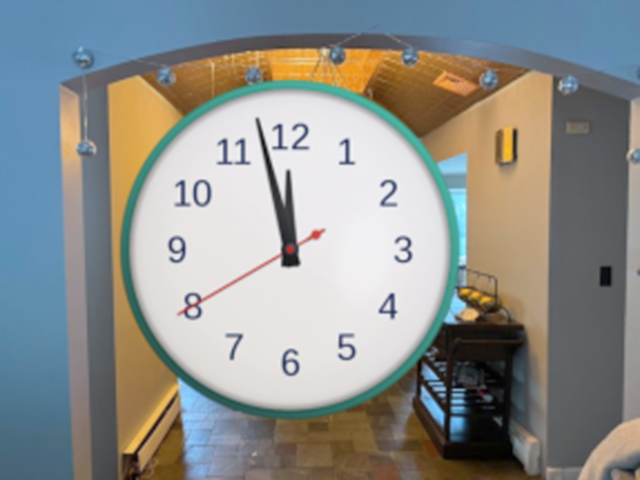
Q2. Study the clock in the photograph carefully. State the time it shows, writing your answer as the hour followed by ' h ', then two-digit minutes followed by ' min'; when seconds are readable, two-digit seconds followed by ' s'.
11 h 57 min 40 s
